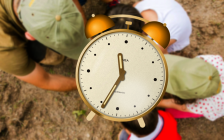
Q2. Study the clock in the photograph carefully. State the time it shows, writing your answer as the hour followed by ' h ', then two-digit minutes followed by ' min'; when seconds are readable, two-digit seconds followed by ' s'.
11 h 34 min
